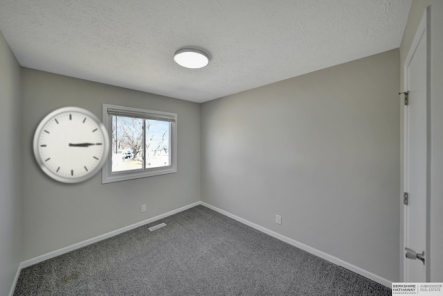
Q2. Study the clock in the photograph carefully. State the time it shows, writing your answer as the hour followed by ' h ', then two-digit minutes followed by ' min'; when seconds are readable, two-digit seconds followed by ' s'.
3 h 15 min
